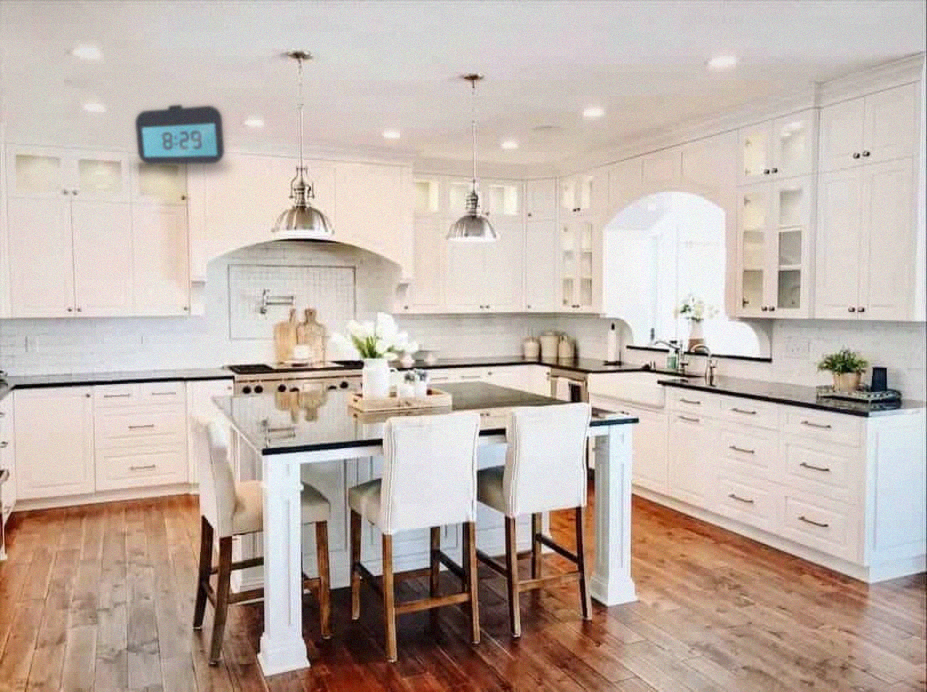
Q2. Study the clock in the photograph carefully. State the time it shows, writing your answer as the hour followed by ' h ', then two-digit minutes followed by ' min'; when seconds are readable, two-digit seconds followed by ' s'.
8 h 29 min
